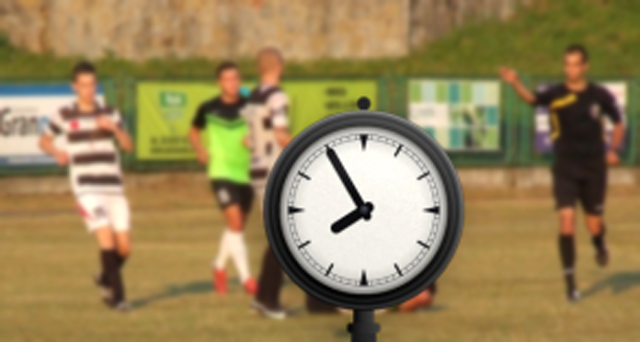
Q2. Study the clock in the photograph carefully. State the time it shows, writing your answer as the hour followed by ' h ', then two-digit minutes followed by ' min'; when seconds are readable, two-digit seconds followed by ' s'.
7 h 55 min
